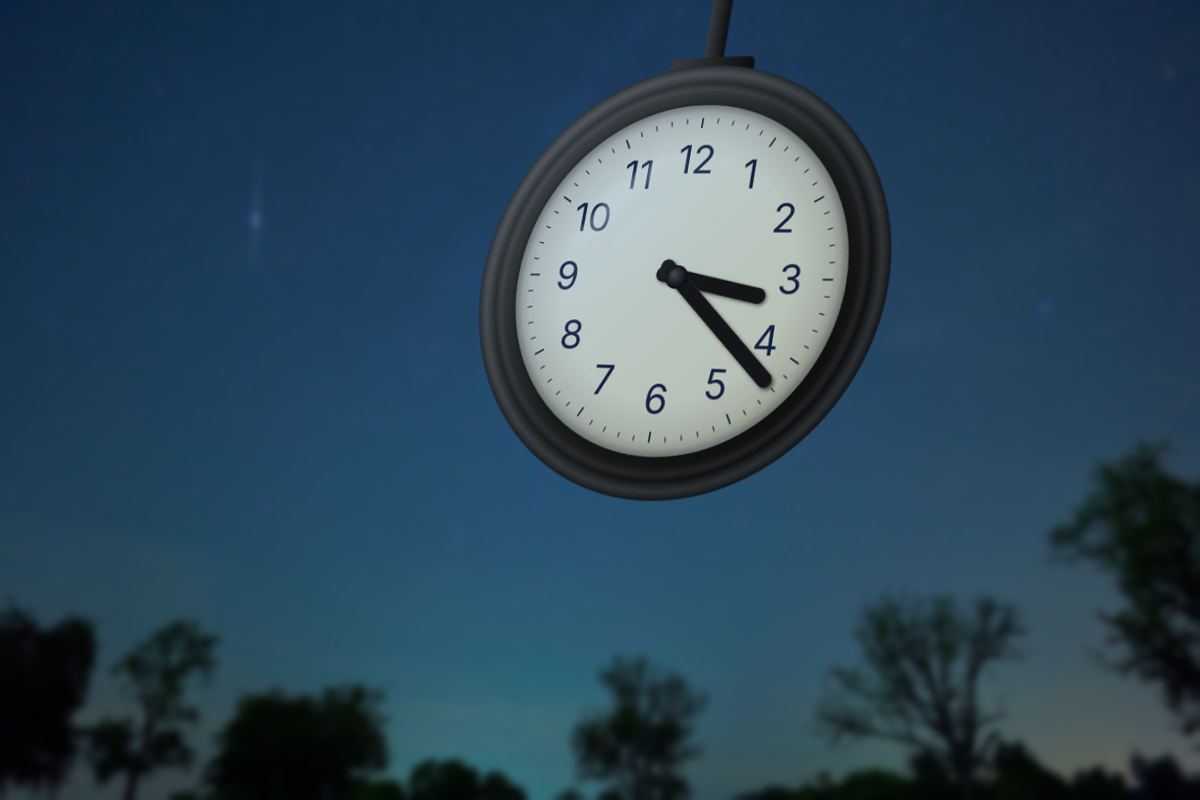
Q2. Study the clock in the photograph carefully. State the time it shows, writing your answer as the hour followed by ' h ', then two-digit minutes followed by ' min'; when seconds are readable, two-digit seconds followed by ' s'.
3 h 22 min
